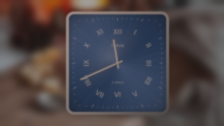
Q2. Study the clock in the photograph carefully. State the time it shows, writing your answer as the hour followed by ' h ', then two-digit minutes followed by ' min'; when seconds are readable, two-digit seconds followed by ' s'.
11 h 41 min
